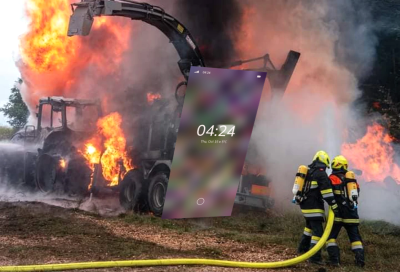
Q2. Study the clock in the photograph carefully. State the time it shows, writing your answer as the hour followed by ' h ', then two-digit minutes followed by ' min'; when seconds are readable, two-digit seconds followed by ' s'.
4 h 24 min
